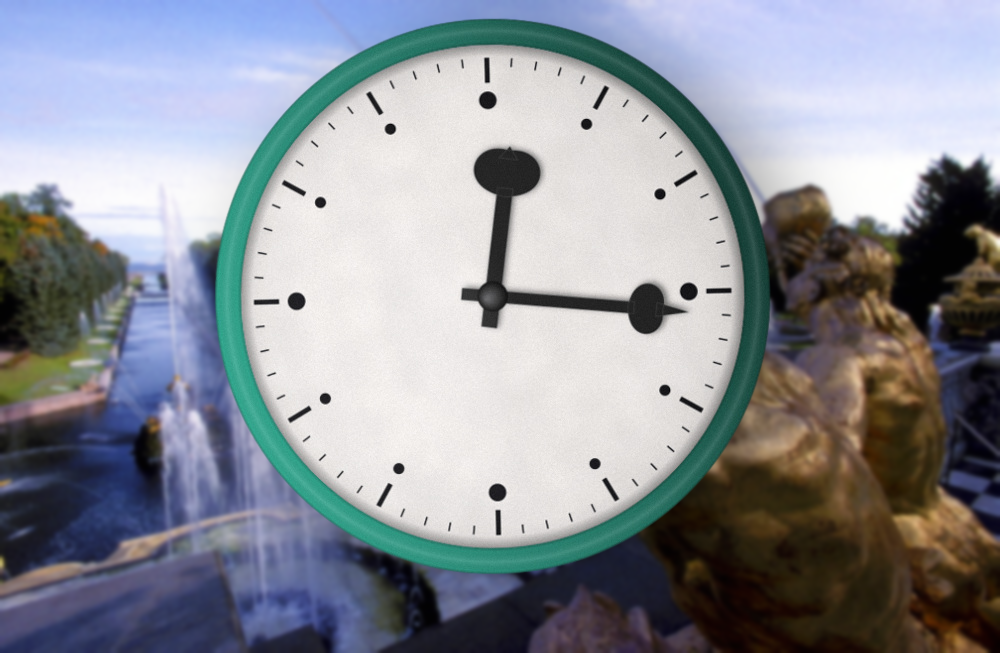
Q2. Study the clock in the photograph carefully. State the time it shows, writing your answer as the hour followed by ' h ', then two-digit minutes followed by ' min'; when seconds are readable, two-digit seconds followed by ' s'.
12 h 16 min
